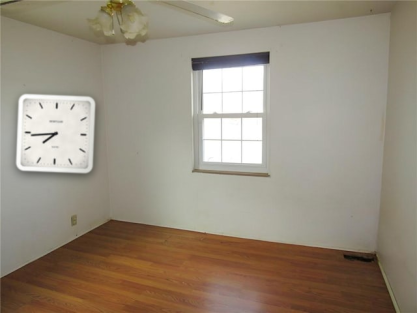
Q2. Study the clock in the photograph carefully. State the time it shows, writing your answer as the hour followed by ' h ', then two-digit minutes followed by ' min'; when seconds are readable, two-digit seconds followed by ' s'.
7 h 44 min
